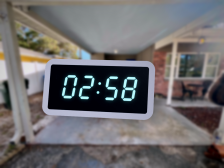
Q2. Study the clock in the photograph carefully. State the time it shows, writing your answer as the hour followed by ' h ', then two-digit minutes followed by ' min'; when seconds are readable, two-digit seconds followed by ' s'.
2 h 58 min
